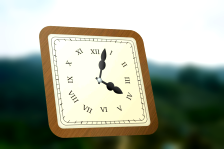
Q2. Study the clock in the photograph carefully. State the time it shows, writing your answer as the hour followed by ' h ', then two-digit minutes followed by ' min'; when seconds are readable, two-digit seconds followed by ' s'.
4 h 03 min
